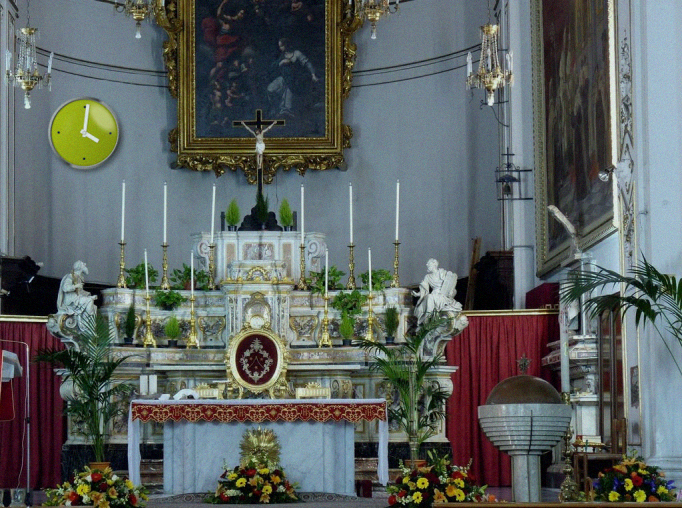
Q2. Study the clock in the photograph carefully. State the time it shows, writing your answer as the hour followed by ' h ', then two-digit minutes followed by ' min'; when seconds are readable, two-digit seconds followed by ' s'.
4 h 01 min
